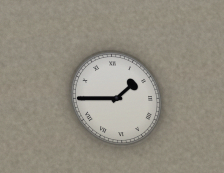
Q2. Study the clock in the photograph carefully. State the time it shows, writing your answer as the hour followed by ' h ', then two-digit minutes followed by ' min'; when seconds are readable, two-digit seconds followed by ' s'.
1 h 45 min
